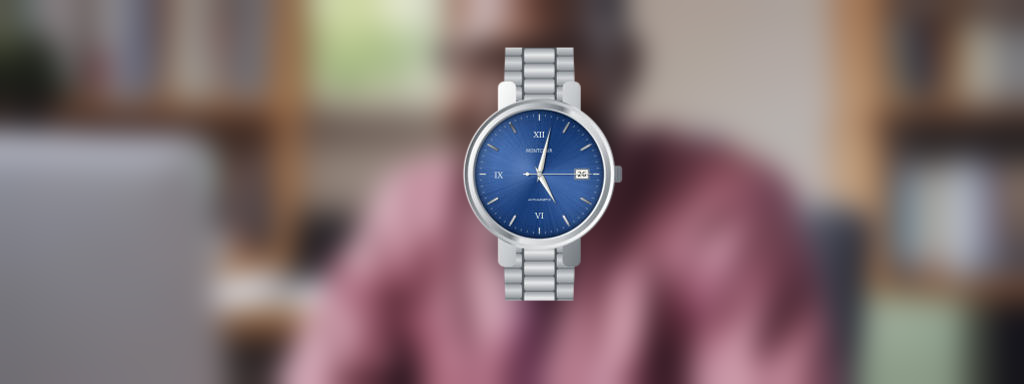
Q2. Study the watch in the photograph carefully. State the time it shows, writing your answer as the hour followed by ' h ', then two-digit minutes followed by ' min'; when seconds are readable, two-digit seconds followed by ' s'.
5 h 02 min 15 s
